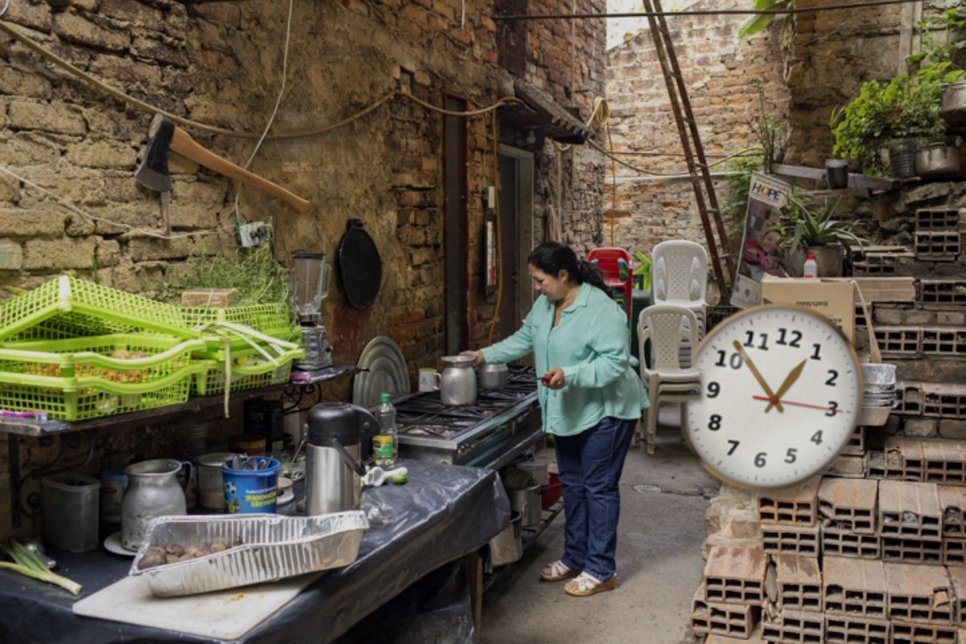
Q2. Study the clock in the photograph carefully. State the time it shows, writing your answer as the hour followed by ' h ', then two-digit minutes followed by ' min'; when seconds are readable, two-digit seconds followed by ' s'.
12 h 52 min 15 s
